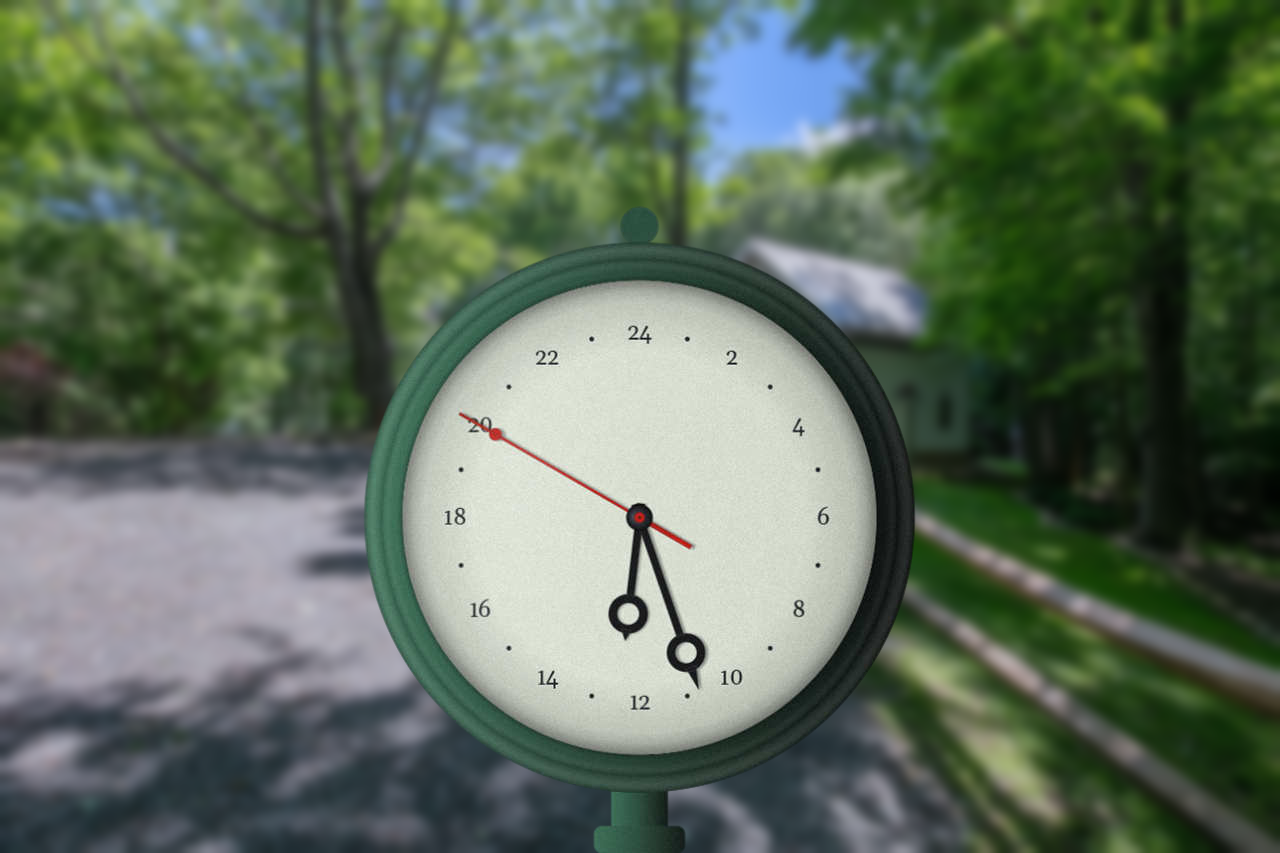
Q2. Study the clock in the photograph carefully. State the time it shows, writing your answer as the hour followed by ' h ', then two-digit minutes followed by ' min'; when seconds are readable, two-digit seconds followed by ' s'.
12 h 26 min 50 s
